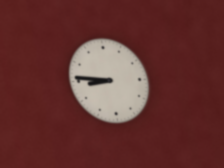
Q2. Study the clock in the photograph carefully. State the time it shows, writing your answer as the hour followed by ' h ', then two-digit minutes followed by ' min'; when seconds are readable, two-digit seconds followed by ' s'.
8 h 46 min
